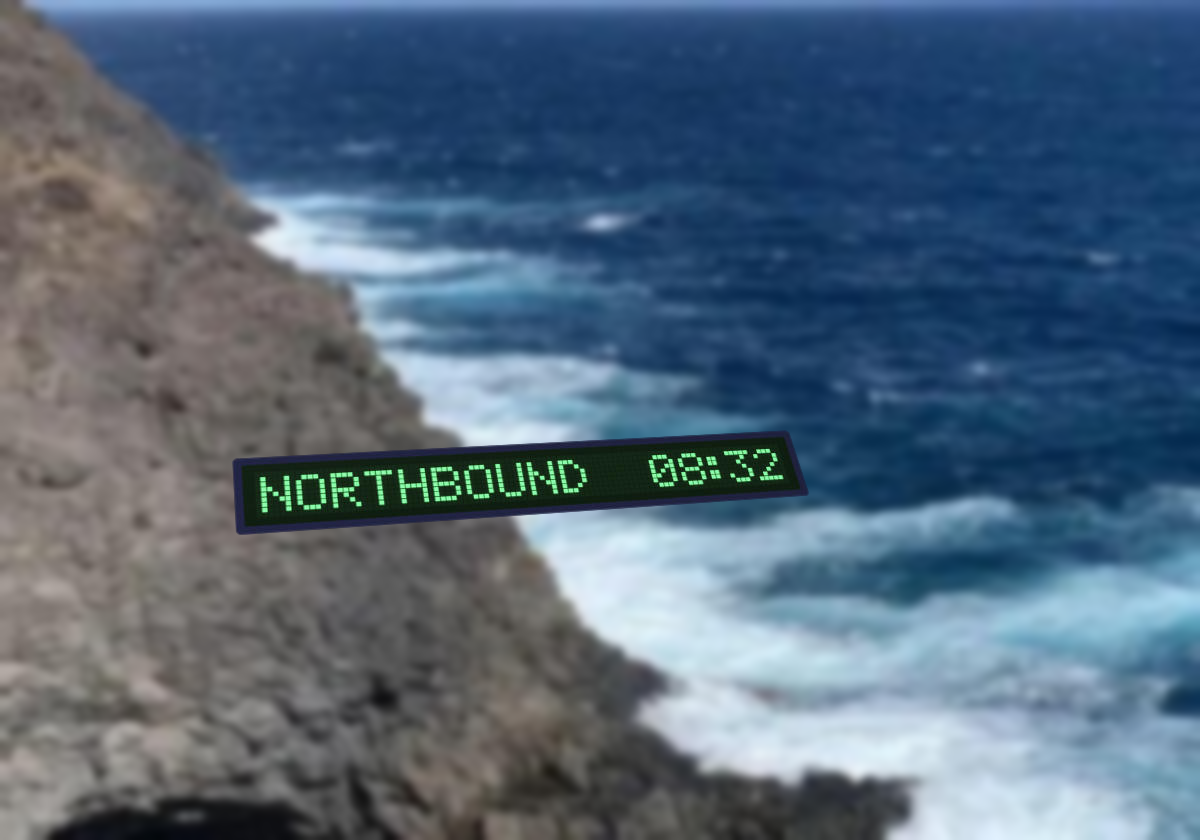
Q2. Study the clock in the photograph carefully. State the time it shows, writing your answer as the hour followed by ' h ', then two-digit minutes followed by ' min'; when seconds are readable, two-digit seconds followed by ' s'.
8 h 32 min
